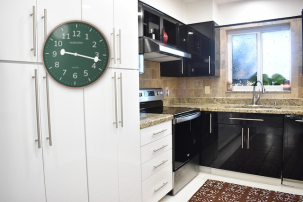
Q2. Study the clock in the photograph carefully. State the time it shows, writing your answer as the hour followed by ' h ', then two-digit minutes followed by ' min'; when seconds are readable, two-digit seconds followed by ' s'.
9 h 17 min
